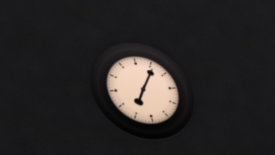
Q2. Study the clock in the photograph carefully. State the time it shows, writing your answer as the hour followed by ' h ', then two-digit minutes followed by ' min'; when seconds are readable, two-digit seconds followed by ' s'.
7 h 06 min
